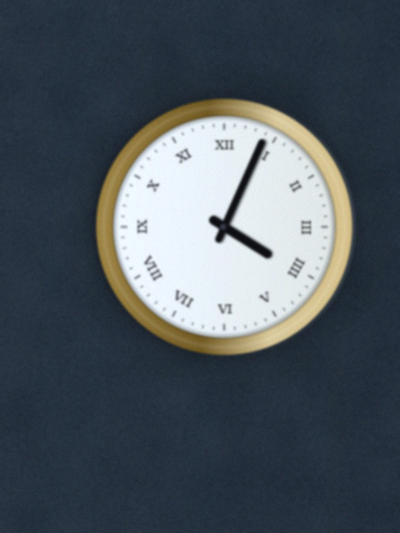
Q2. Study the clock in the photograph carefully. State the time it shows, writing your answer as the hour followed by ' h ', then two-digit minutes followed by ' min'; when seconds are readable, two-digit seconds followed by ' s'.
4 h 04 min
